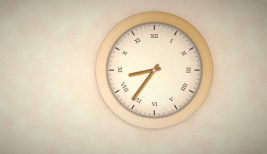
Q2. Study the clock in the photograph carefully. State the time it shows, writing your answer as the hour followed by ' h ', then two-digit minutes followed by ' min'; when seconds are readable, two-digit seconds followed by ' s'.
8 h 36 min
